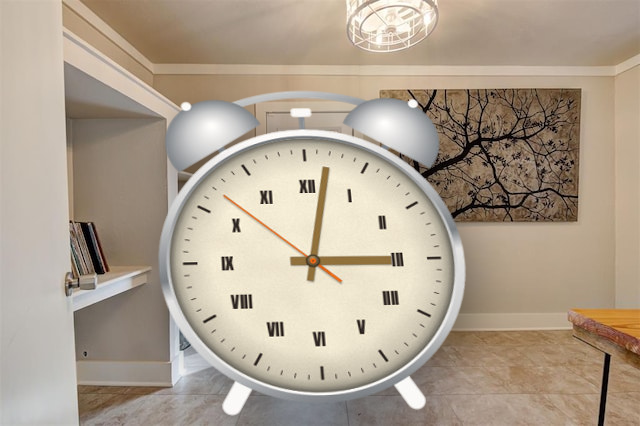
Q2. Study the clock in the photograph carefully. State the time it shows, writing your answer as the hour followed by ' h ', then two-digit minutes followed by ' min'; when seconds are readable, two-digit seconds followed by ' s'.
3 h 01 min 52 s
